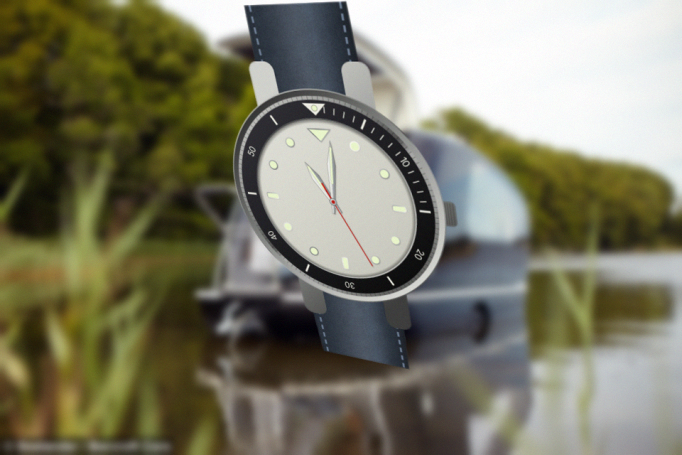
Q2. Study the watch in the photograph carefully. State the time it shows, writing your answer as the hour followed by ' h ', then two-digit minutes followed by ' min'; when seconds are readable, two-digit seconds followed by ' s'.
11 h 01 min 26 s
